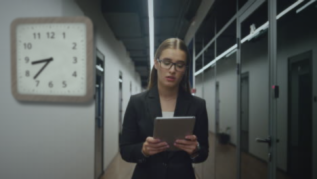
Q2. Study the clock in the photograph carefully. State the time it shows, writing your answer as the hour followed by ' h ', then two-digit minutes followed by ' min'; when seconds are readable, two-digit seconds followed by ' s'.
8 h 37 min
